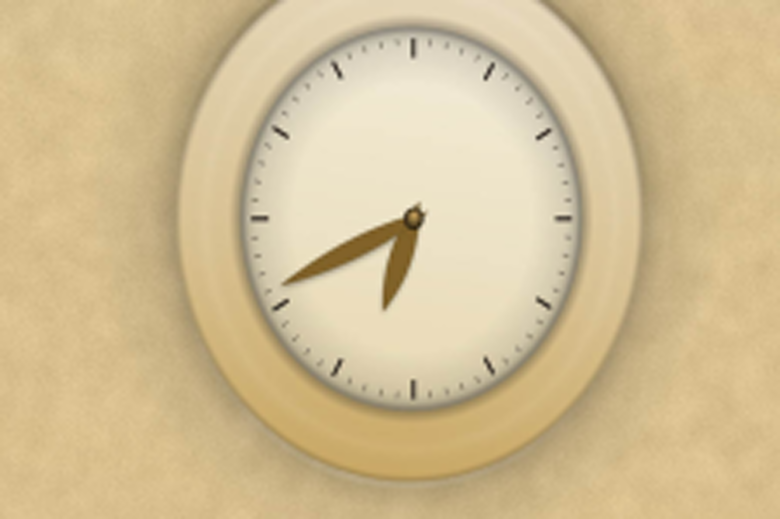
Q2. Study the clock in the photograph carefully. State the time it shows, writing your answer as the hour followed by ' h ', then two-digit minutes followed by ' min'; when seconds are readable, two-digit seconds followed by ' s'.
6 h 41 min
